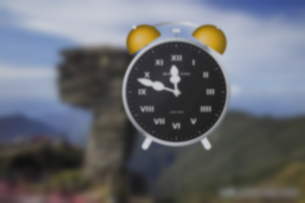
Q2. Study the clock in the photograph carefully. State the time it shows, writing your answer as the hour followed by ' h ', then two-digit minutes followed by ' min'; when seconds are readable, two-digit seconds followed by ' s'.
11 h 48 min
